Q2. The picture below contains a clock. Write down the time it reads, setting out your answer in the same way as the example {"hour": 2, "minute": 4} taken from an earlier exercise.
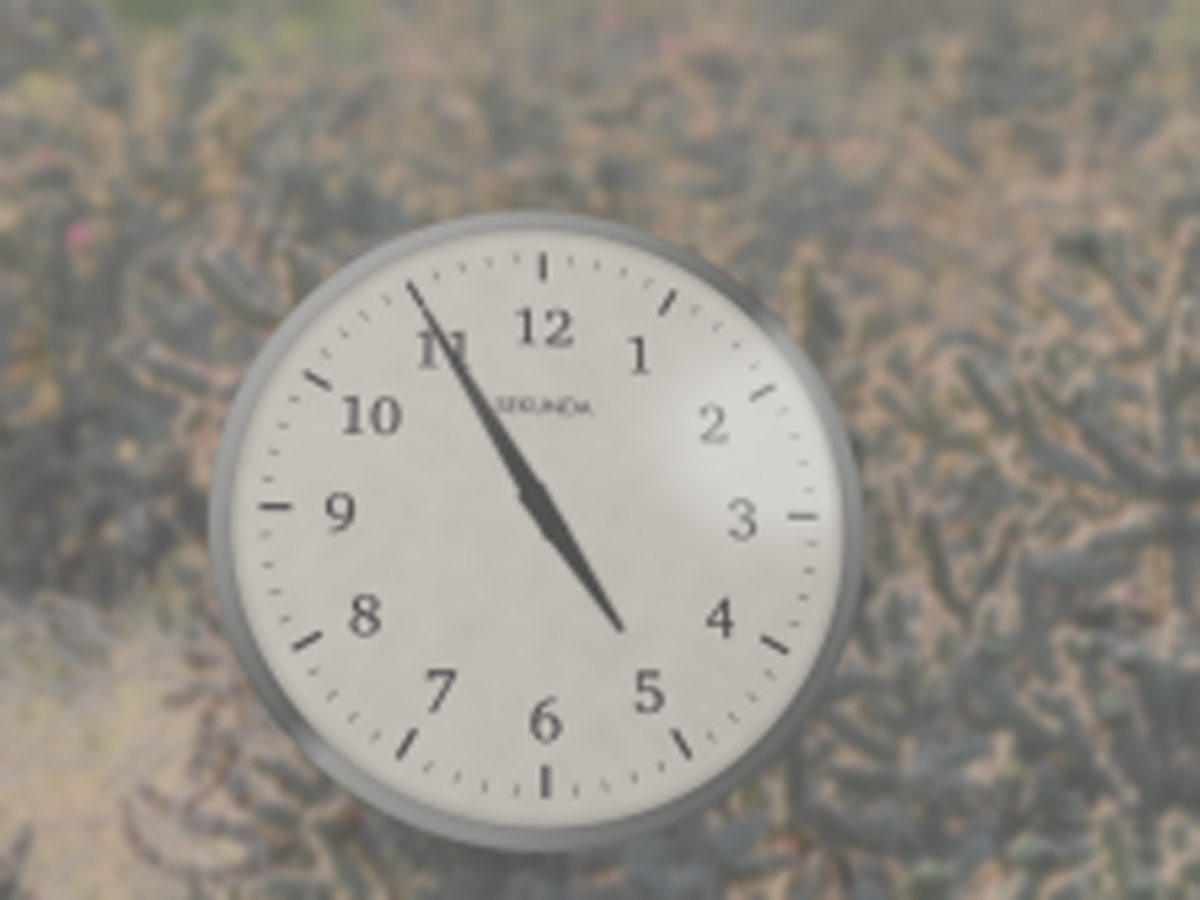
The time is {"hour": 4, "minute": 55}
